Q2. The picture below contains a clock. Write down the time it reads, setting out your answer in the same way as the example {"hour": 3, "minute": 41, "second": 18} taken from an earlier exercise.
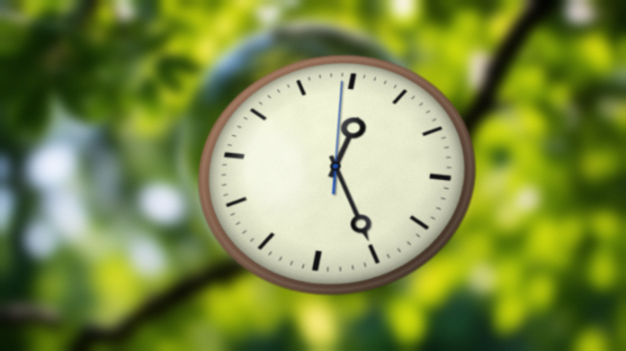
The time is {"hour": 12, "minute": 24, "second": 59}
